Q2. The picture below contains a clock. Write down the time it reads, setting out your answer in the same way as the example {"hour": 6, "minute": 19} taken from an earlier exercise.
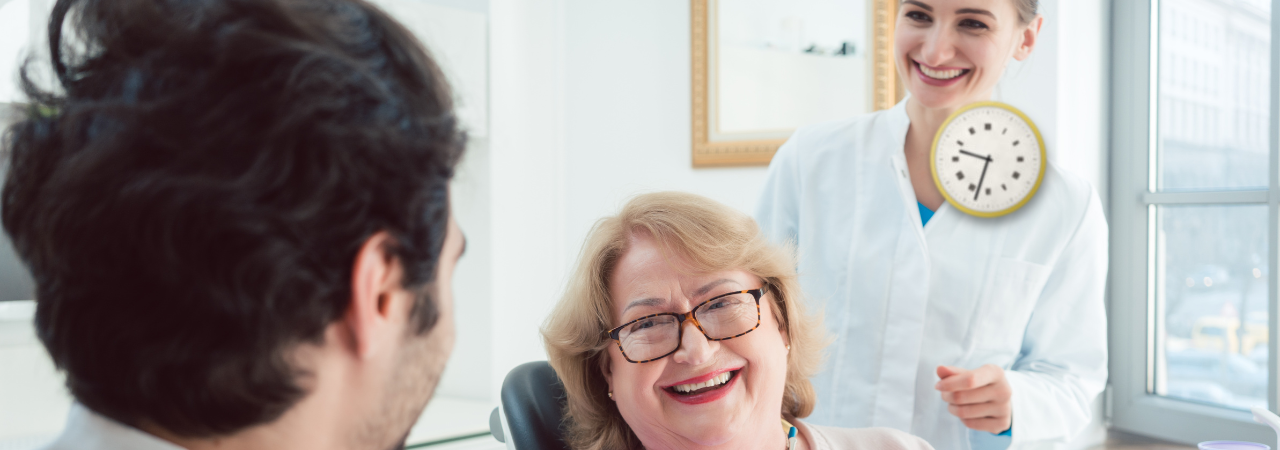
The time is {"hour": 9, "minute": 33}
